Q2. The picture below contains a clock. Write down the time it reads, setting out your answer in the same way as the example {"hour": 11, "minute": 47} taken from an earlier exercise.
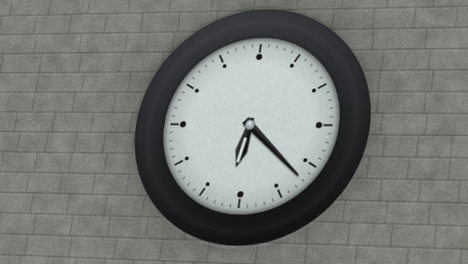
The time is {"hour": 6, "minute": 22}
